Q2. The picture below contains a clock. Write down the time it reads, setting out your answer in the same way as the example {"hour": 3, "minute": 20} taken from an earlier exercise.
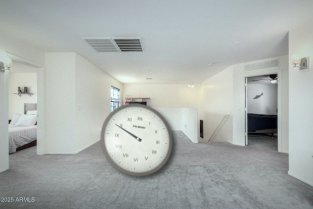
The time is {"hour": 9, "minute": 49}
